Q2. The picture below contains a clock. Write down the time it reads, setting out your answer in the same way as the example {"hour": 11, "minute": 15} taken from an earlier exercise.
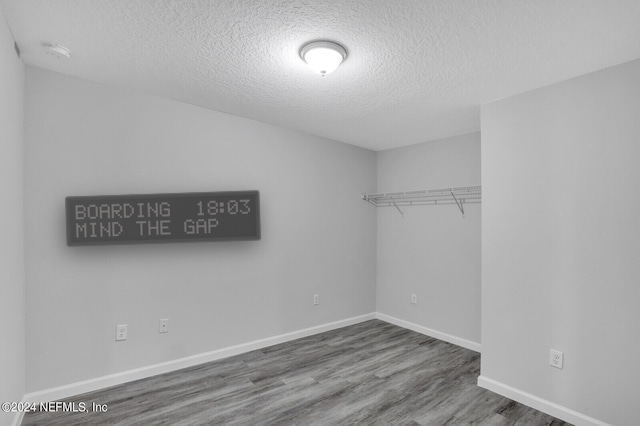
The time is {"hour": 18, "minute": 3}
